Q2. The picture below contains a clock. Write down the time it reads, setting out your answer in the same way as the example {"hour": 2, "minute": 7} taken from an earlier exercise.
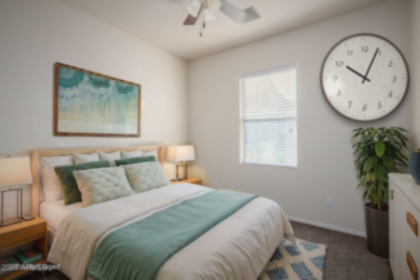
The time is {"hour": 10, "minute": 4}
